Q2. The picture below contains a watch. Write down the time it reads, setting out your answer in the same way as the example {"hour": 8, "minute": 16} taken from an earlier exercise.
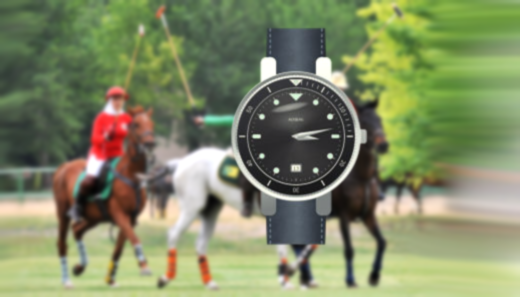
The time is {"hour": 3, "minute": 13}
